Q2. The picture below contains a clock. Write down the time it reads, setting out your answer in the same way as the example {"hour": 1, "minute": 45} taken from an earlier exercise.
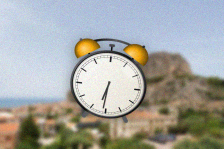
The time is {"hour": 6, "minute": 31}
